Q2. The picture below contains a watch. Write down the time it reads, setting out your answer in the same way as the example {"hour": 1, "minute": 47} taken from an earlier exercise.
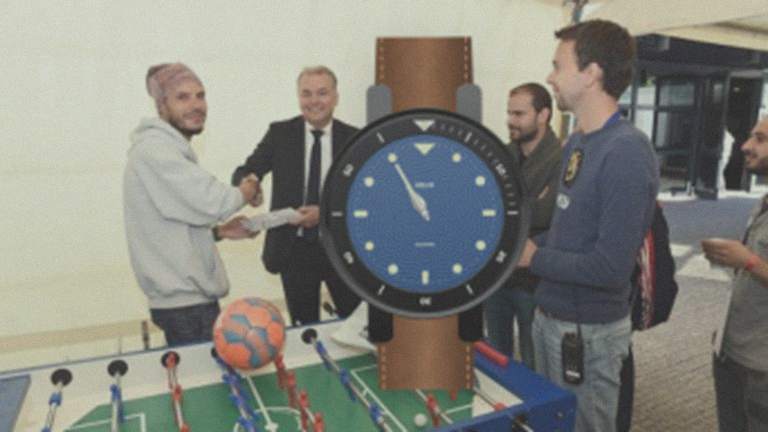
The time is {"hour": 10, "minute": 55}
